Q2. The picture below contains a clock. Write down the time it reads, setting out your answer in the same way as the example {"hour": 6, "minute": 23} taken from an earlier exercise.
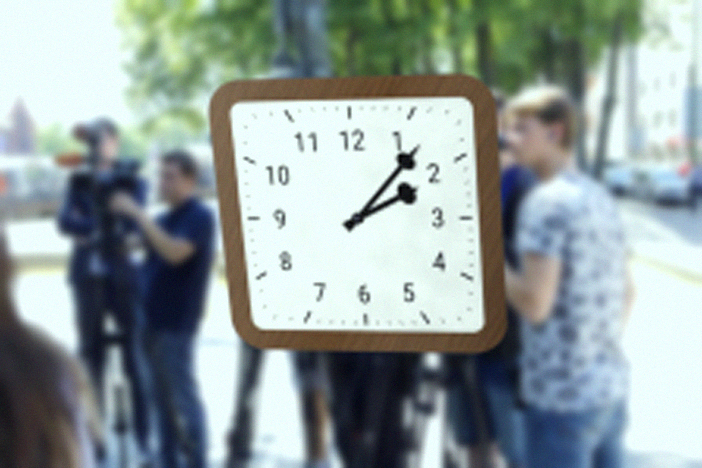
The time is {"hour": 2, "minute": 7}
